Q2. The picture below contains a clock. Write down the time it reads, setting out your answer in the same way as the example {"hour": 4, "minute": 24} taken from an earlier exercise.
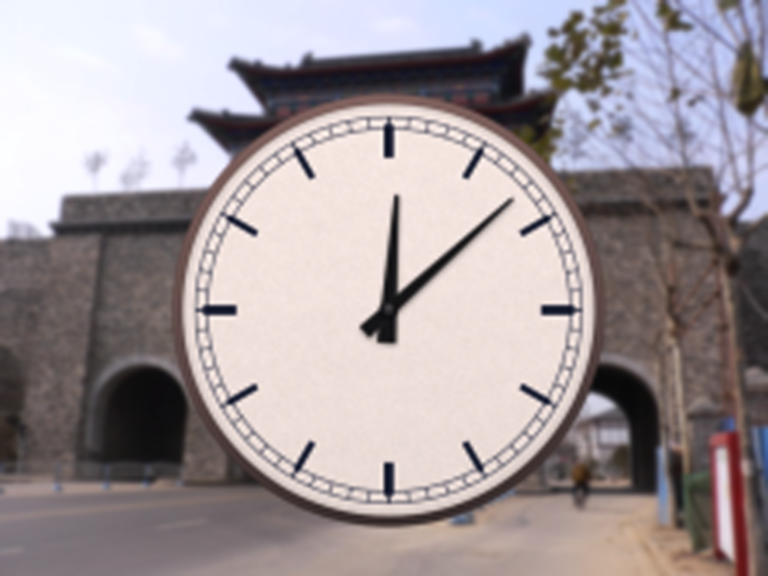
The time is {"hour": 12, "minute": 8}
